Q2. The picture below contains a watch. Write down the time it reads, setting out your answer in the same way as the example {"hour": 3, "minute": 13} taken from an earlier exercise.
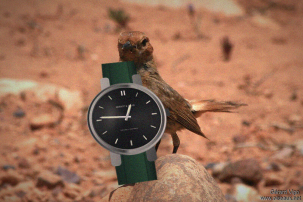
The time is {"hour": 12, "minute": 46}
